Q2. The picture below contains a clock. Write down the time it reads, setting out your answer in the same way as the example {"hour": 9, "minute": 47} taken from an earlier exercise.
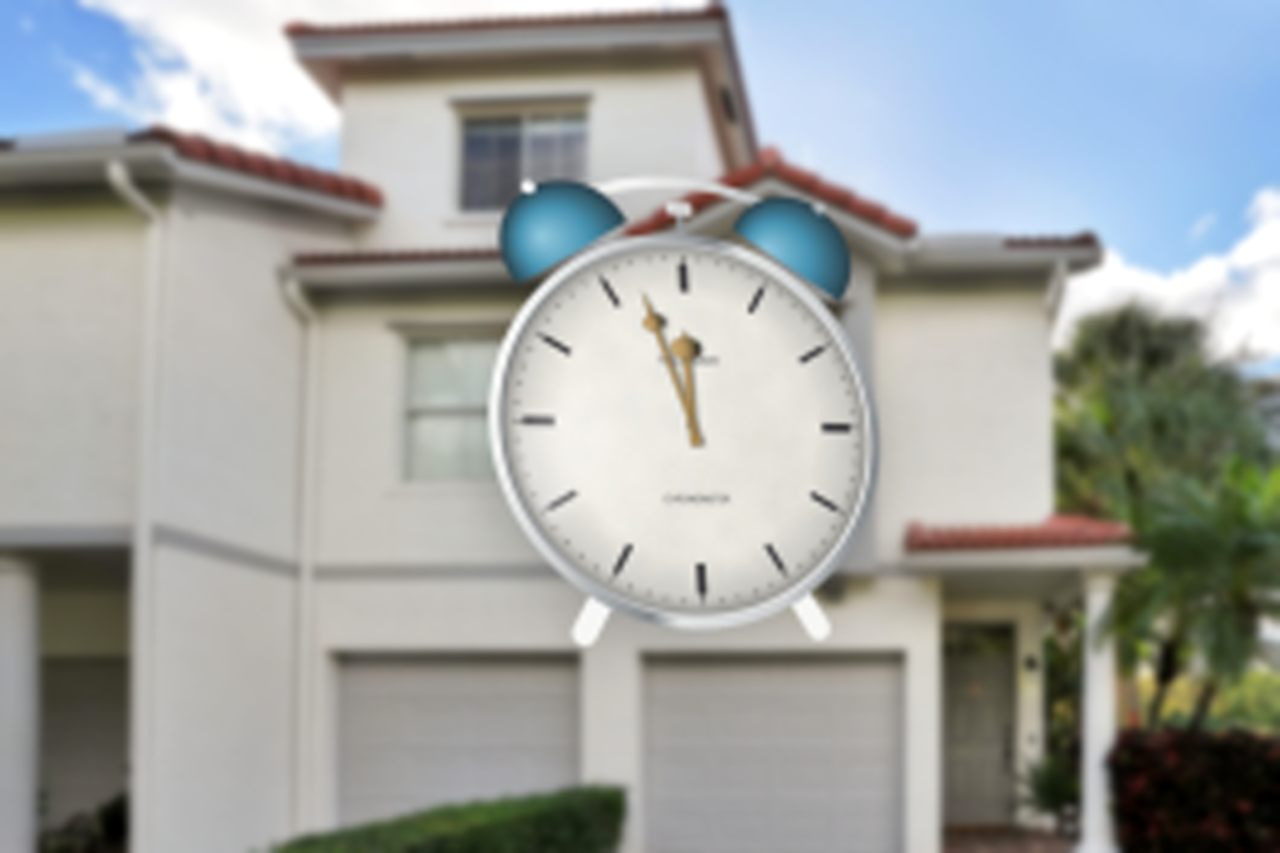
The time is {"hour": 11, "minute": 57}
